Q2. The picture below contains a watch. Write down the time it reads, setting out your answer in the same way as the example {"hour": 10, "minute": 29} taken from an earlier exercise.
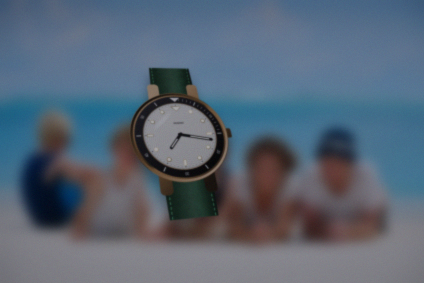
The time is {"hour": 7, "minute": 17}
